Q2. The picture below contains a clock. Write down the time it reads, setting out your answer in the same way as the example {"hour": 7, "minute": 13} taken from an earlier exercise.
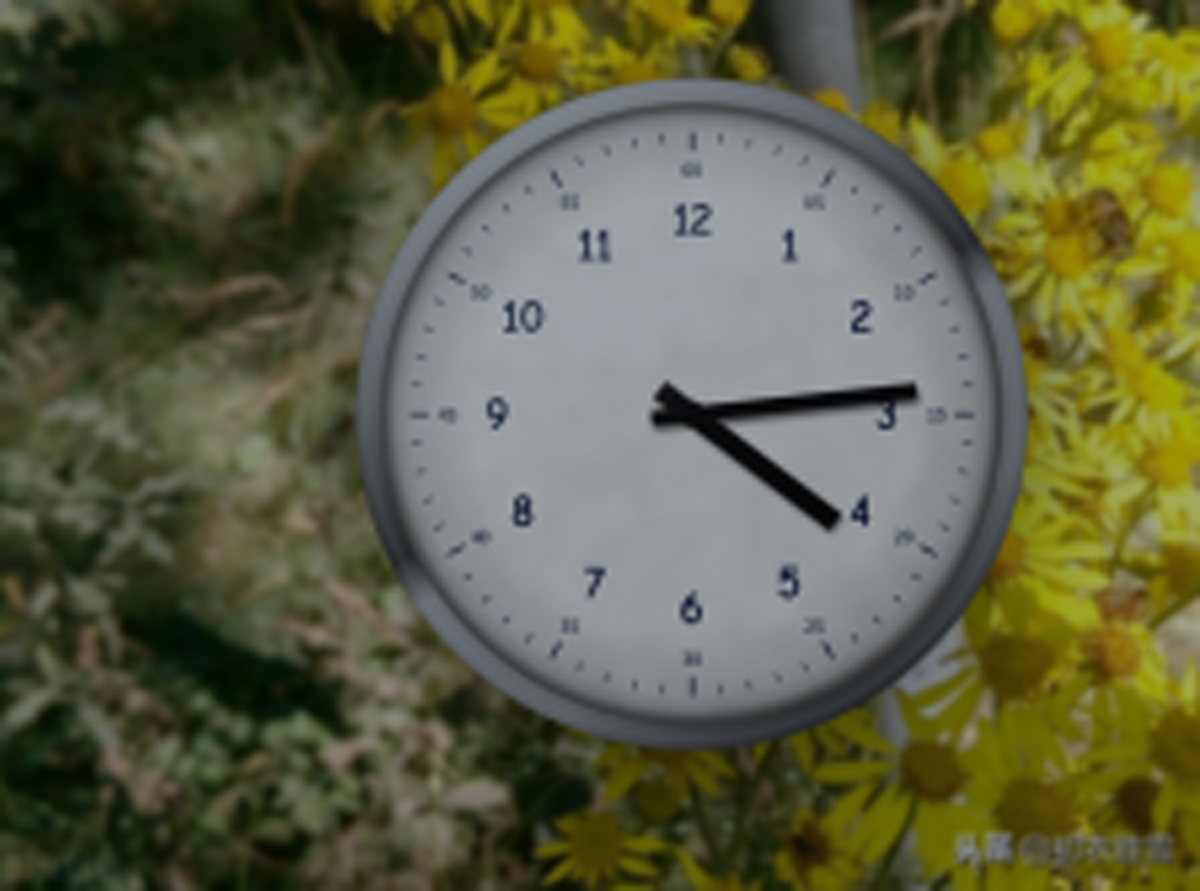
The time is {"hour": 4, "minute": 14}
